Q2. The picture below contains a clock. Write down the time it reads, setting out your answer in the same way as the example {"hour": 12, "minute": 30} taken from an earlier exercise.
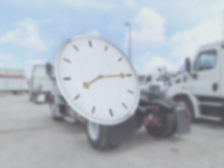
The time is {"hour": 8, "minute": 15}
